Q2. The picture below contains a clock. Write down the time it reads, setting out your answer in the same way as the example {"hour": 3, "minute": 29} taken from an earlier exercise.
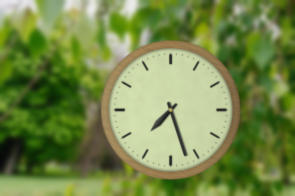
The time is {"hour": 7, "minute": 27}
